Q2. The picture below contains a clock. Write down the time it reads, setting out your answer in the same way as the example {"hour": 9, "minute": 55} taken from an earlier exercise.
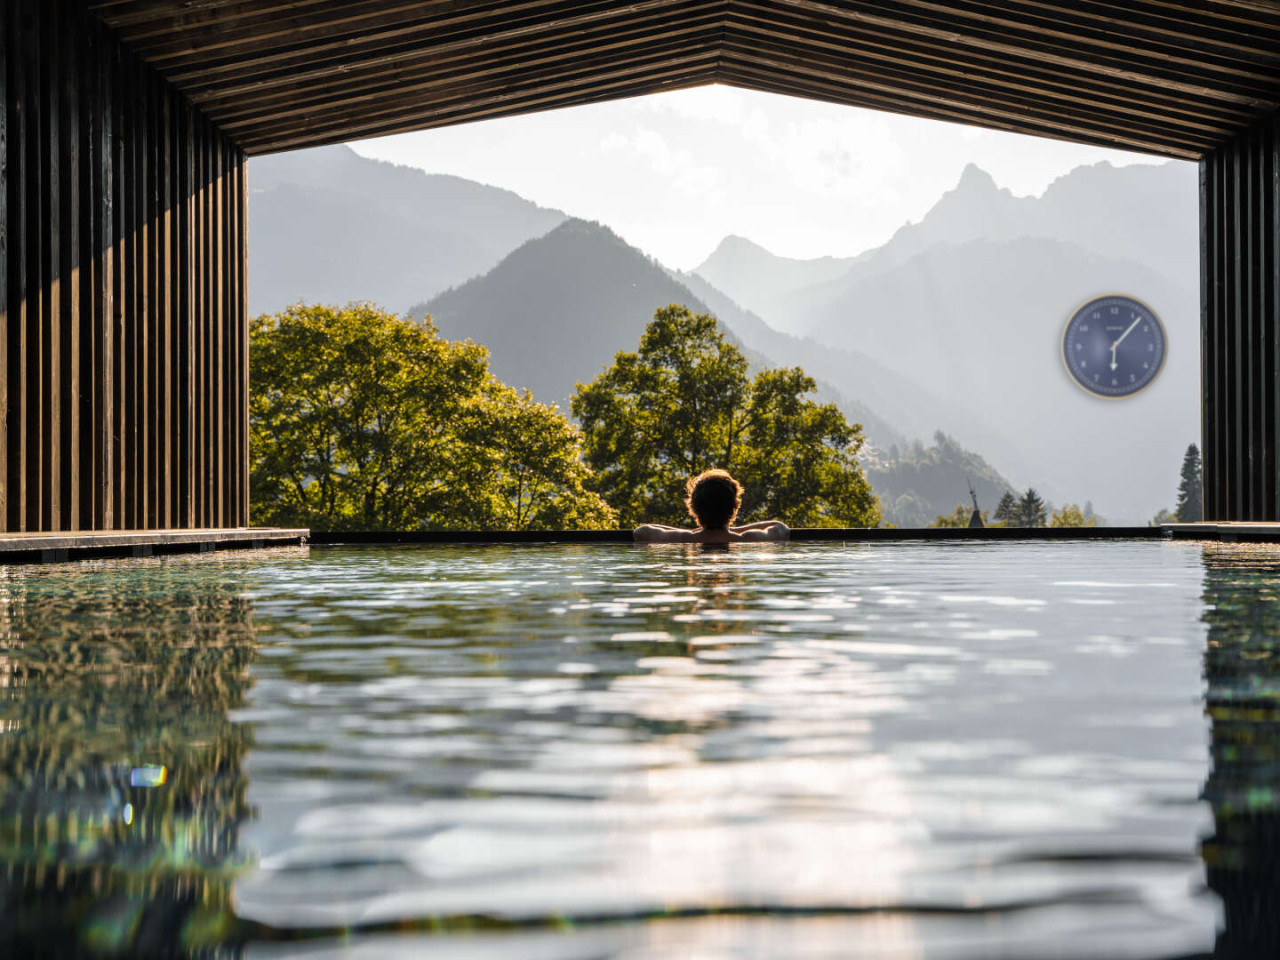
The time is {"hour": 6, "minute": 7}
